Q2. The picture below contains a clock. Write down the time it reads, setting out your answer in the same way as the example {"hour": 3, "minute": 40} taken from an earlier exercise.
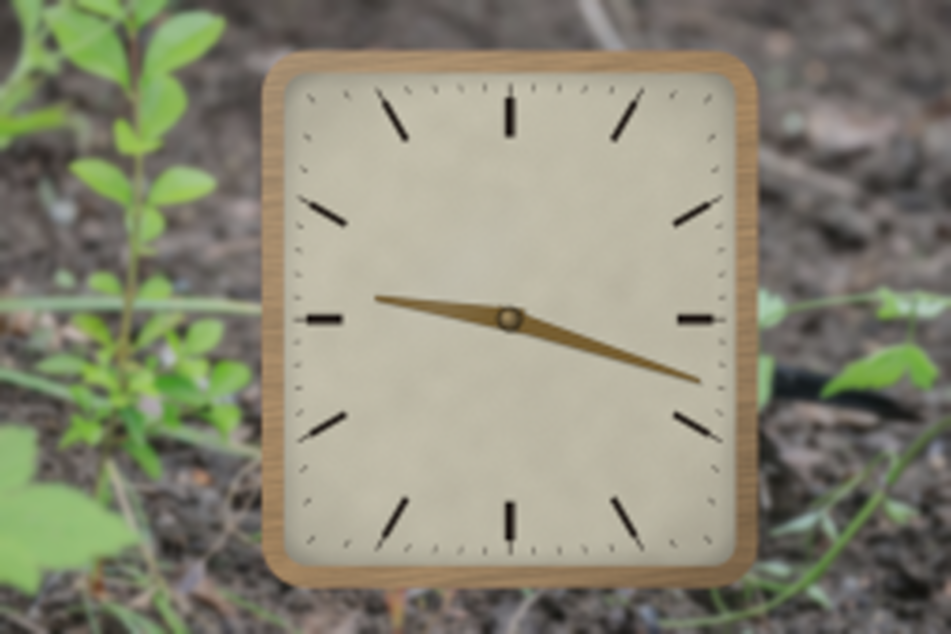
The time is {"hour": 9, "minute": 18}
